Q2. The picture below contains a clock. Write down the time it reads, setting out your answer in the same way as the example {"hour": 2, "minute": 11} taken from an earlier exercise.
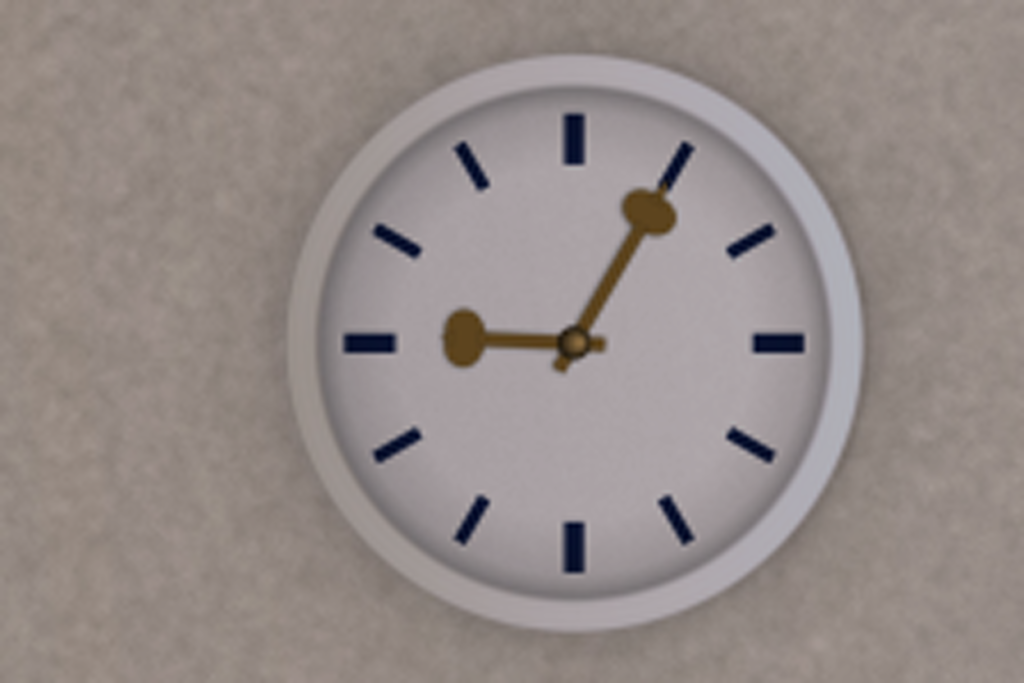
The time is {"hour": 9, "minute": 5}
